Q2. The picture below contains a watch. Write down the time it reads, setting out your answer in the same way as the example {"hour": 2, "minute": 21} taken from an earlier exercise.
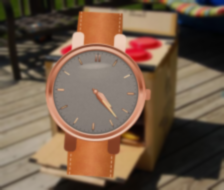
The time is {"hour": 4, "minute": 23}
